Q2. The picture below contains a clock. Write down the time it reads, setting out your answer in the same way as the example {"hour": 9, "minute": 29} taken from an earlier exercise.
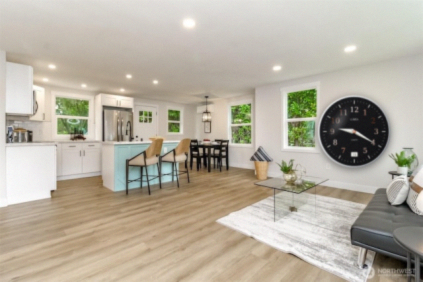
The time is {"hour": 9, "minute": 20}
